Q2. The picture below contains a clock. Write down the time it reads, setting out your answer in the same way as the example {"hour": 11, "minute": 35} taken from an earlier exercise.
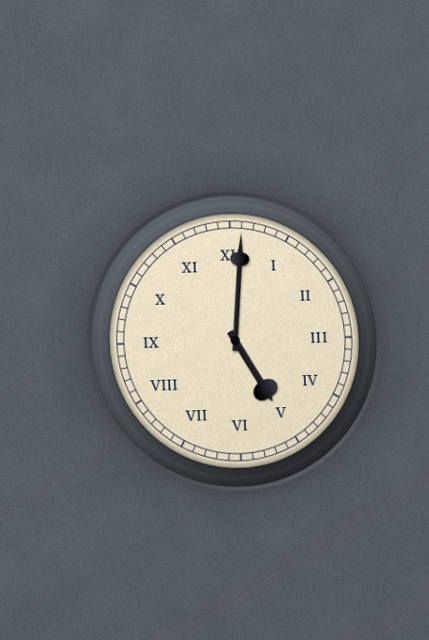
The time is {"hour": 5, "minute": 1}
